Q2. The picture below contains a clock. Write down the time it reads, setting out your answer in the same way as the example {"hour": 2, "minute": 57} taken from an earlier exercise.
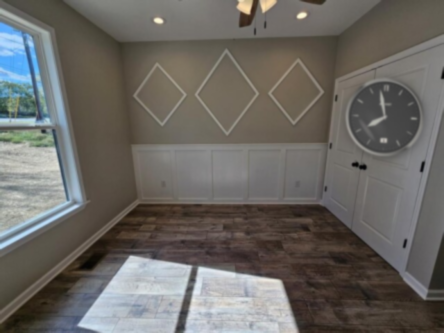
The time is {"hour": 7, "minute": 58}
